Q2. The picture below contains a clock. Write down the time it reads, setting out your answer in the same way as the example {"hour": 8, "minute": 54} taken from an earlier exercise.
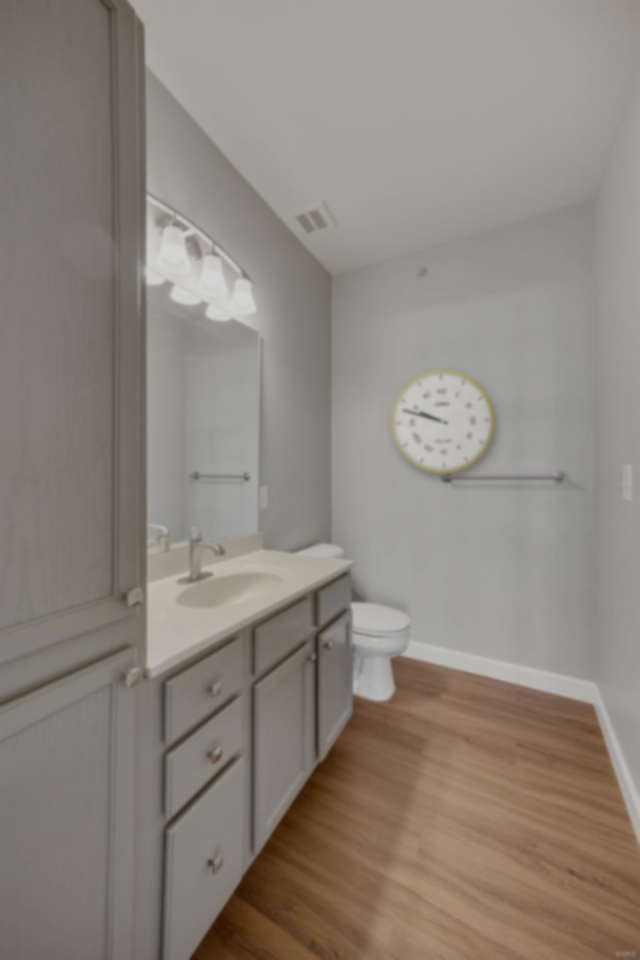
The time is {"hour": 9, "minute": 48}
